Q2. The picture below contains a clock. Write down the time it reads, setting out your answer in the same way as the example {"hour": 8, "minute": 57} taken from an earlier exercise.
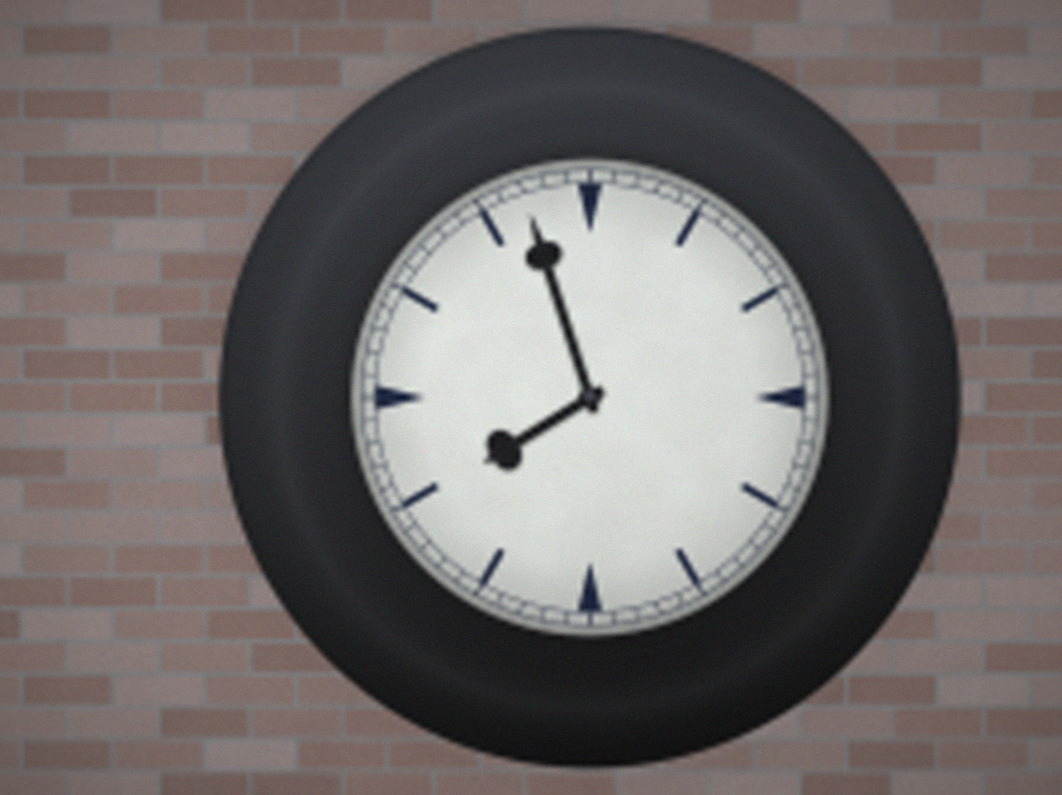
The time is {"hour": 7, "minute": 57}
